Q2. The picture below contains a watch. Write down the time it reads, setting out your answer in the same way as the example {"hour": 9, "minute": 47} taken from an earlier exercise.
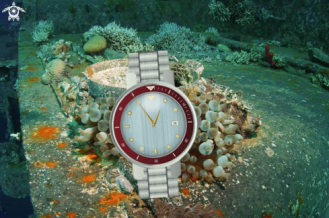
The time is {"hour": 12, "minute": 55}
